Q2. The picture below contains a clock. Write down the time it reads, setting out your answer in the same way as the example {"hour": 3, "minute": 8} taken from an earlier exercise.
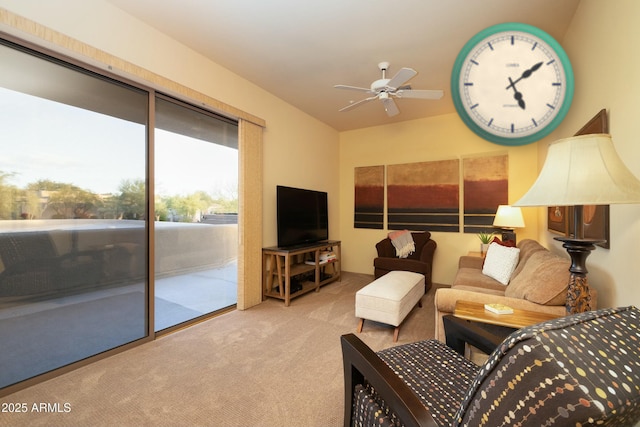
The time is {"hour": 5, "minute": 9}
